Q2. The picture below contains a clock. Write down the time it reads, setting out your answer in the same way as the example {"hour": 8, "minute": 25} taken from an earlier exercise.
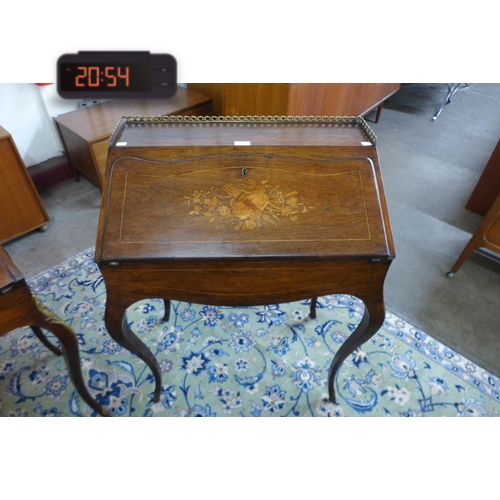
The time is {"hour": 20, "minute": 54}
